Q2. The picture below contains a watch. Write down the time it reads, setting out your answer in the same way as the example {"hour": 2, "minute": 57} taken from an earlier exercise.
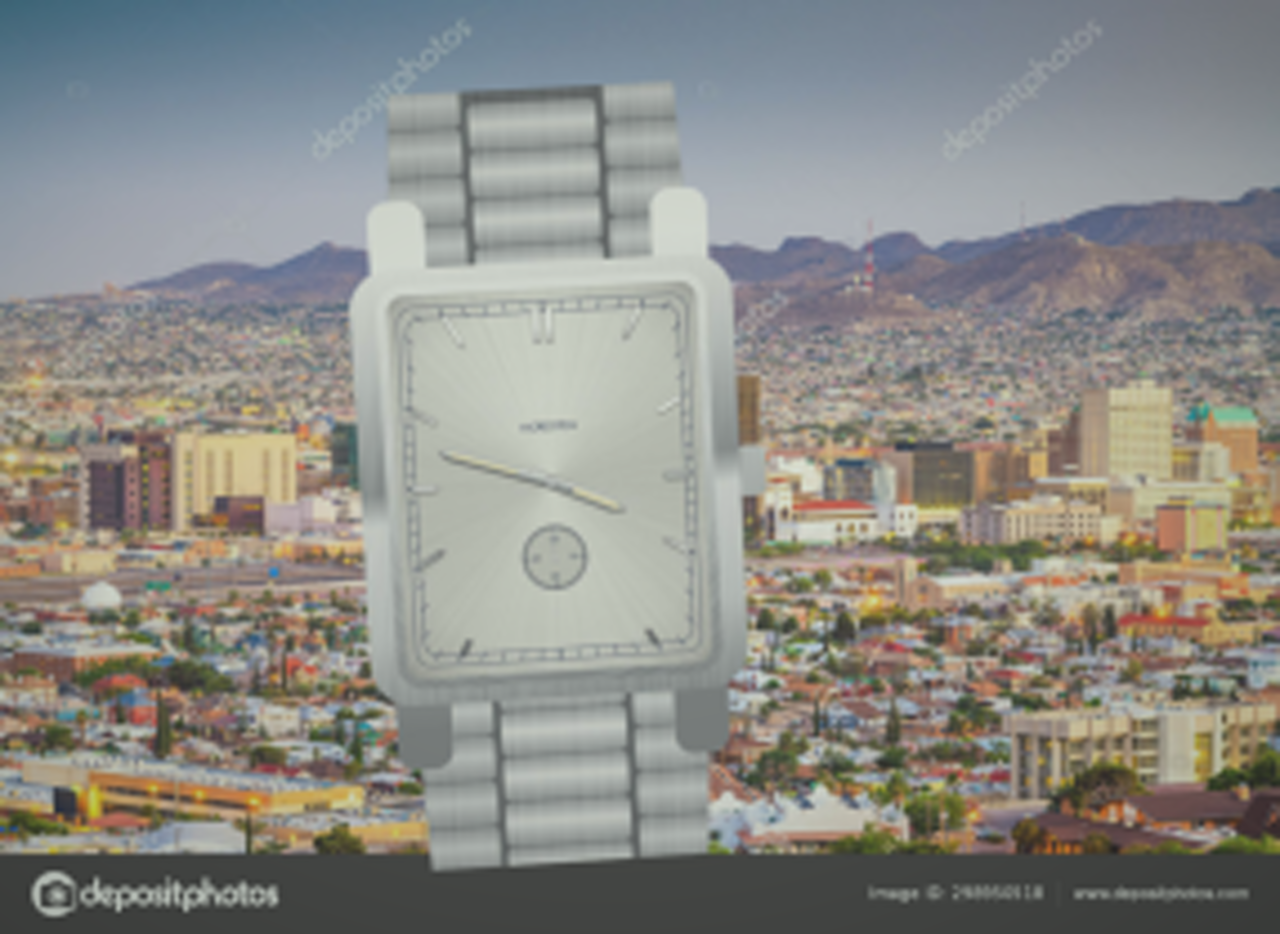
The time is {"hour": 3, "minute": 48}
